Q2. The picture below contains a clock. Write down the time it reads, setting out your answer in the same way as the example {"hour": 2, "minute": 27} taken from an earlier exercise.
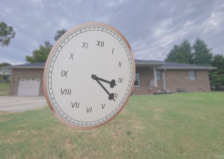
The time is {"hour": 3, "minute": 21}
